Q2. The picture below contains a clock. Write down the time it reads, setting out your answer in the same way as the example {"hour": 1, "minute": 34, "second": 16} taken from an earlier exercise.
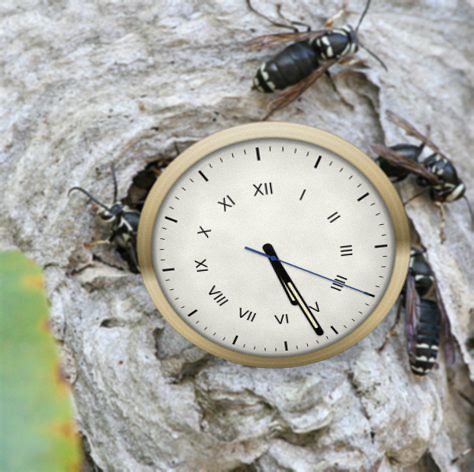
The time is {"hour": 5, "minute": 26, "second": 20}
